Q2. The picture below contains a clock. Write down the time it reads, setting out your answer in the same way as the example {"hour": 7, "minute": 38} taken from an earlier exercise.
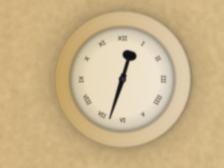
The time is {"hour": 12, "minute": 33}
